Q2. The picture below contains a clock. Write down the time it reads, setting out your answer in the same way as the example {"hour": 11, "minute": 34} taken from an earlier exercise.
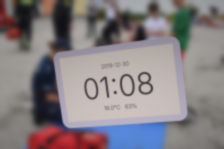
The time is {"hour": 1, "minute": 8}
